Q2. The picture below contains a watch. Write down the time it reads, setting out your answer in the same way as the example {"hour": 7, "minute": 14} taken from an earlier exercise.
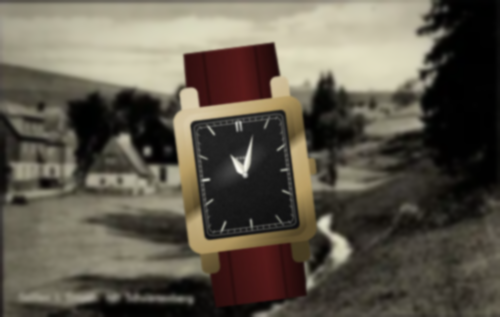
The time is {"hour": 11, "minute": 3}
